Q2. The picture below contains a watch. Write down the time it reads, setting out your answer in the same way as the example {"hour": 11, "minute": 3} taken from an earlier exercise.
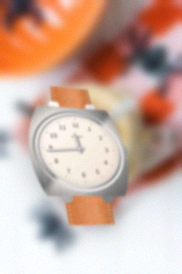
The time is {"hour": 11, "minute": 44}
